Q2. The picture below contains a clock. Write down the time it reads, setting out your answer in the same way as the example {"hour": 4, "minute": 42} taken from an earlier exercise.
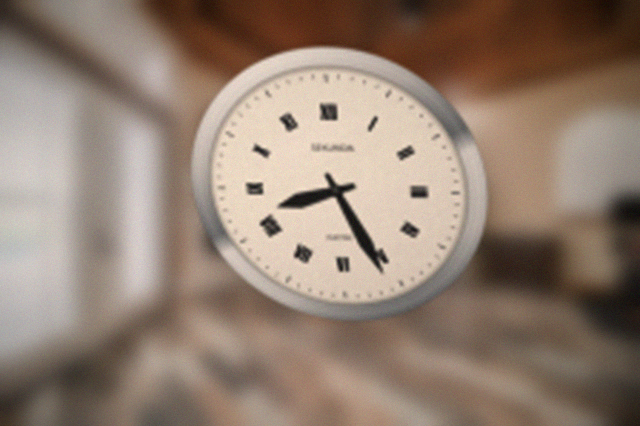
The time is {"hour": 8, "minute": 26}
